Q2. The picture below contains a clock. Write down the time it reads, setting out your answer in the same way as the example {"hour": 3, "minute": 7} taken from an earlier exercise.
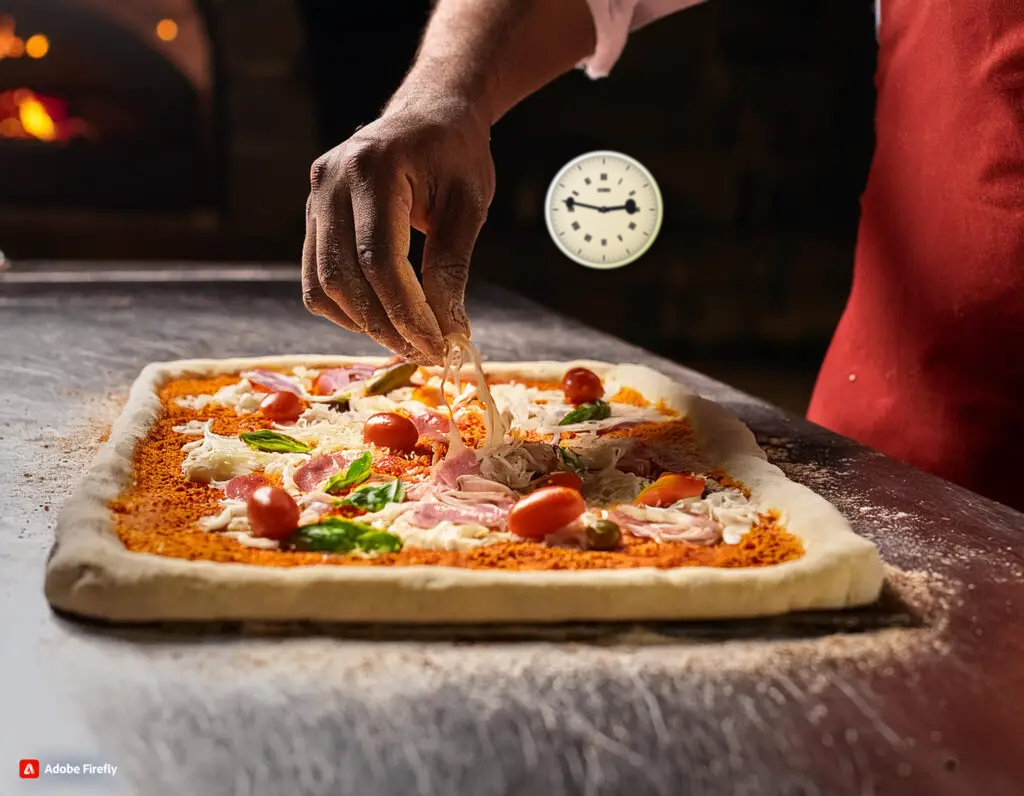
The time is {"hour": 2, "minute": 47}
